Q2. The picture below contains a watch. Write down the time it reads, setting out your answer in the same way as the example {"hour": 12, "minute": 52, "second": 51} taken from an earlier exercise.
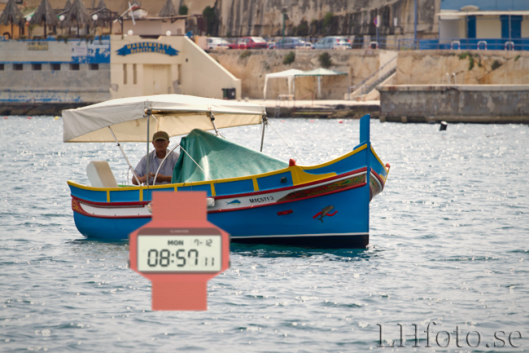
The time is {"hour": 8, "minute": 57, "second": 11}
